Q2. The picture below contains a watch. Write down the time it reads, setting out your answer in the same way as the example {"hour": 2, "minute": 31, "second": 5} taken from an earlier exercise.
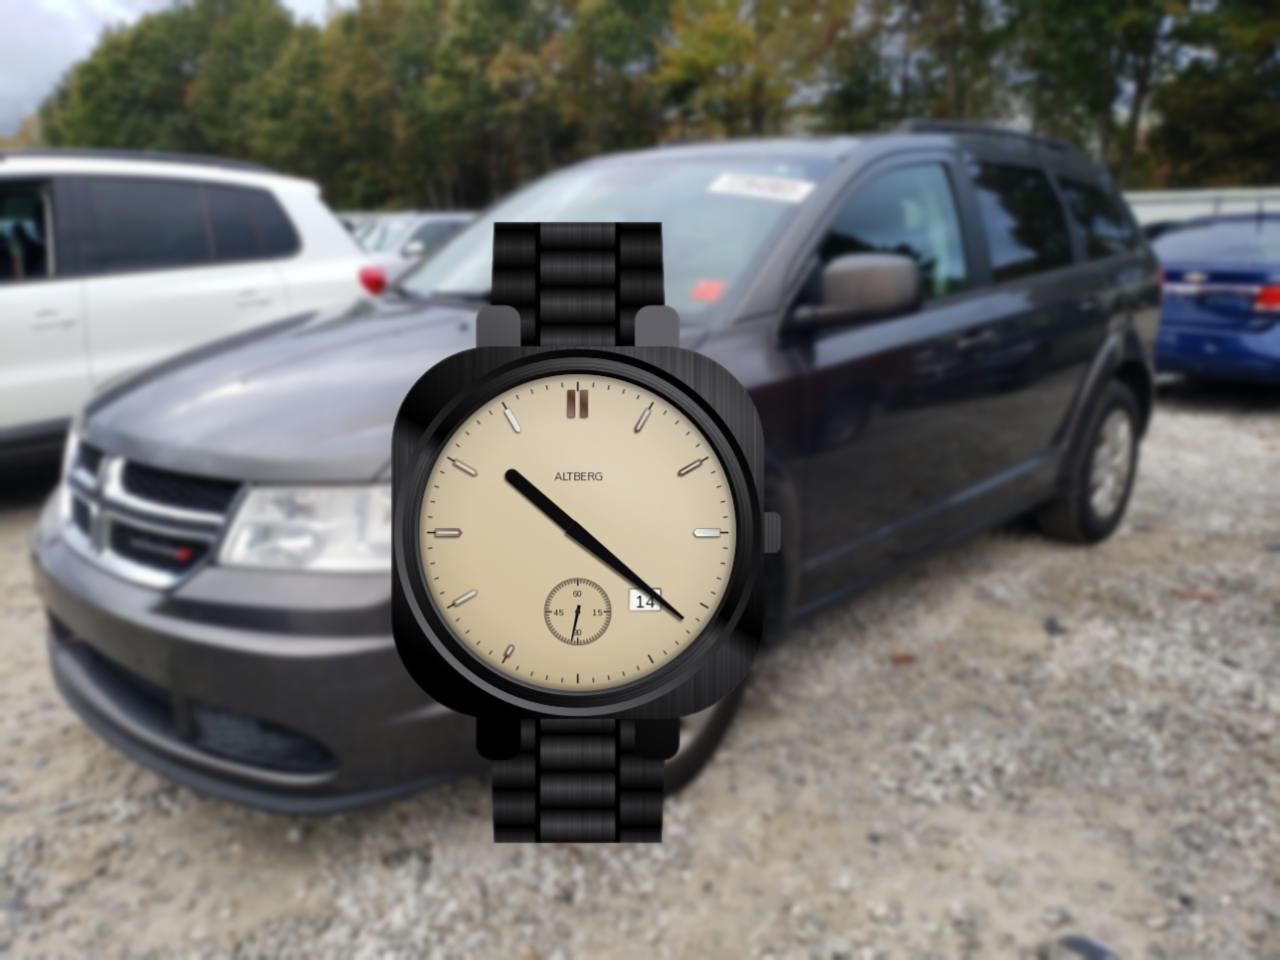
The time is {"hour": 10, "minute": 21, "second": 32}
